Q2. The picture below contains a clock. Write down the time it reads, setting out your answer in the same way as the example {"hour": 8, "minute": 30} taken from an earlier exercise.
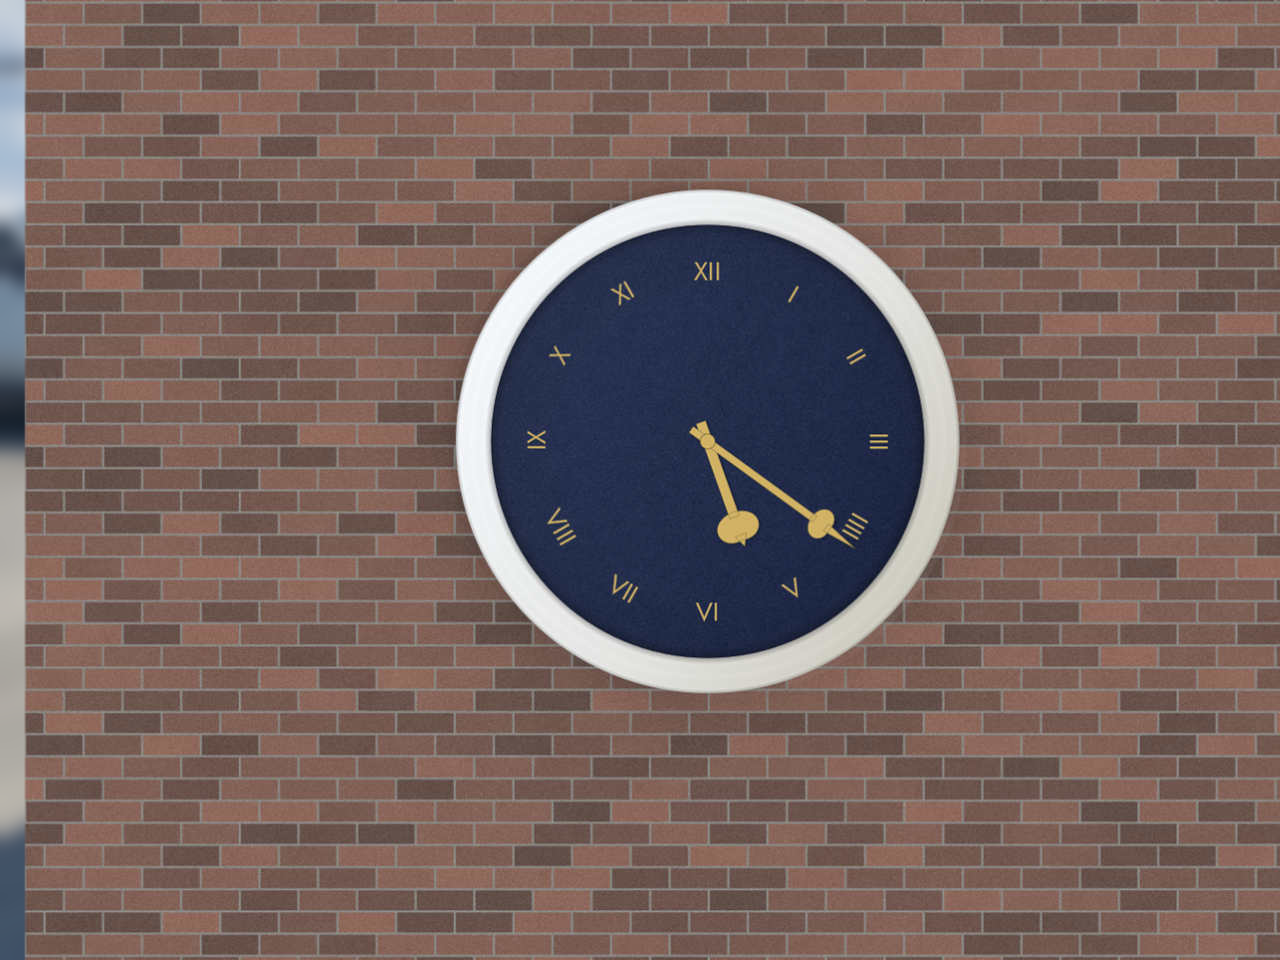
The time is {"hour": 5, "minute": 21}
